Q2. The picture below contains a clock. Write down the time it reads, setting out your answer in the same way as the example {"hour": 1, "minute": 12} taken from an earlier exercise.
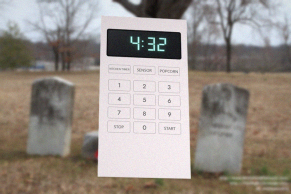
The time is {"hour": 4, "minute": 32}
